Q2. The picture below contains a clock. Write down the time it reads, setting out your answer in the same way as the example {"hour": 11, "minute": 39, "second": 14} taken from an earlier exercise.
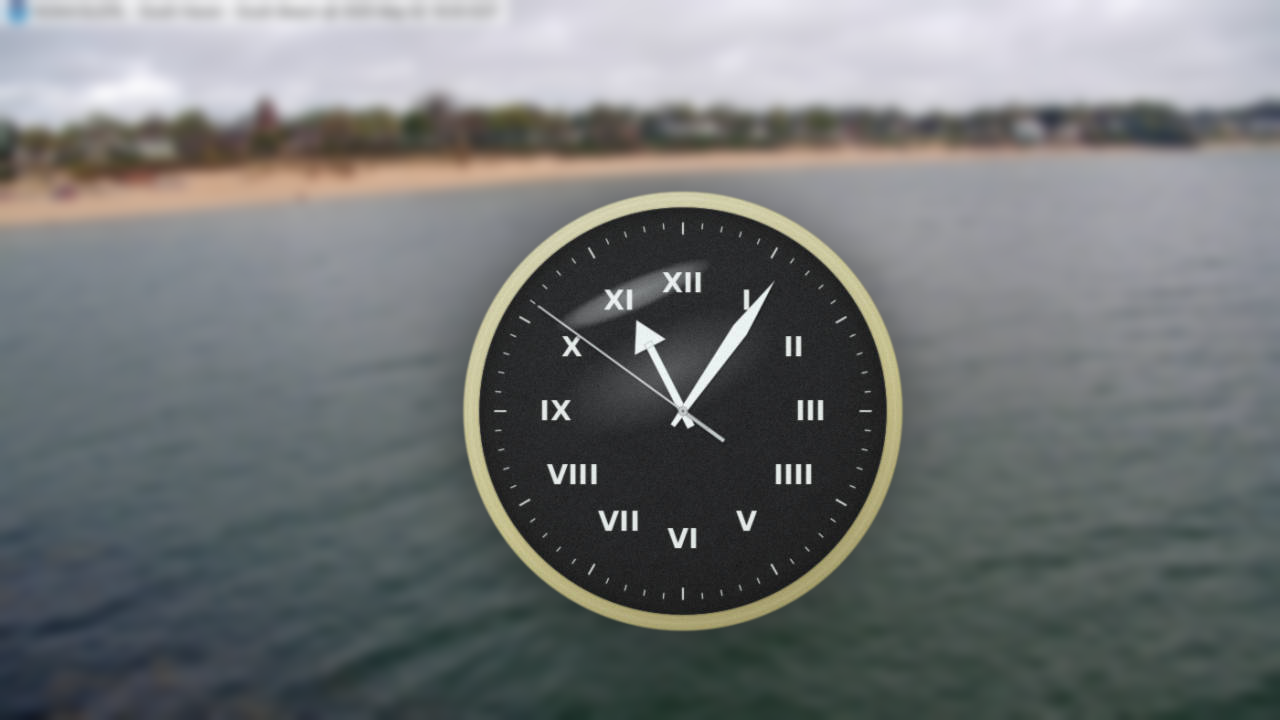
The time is {"hour": 11, "minute": 5, "second": 51}
